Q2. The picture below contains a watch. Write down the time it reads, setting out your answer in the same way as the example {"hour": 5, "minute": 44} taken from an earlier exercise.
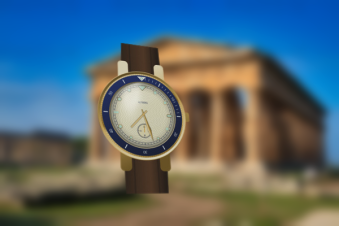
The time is {"hour": 7, "minute": 27}
